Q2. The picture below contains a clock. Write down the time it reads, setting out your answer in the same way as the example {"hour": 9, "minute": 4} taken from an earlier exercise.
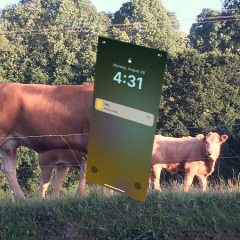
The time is {"hour": 4, "minute": 31}
